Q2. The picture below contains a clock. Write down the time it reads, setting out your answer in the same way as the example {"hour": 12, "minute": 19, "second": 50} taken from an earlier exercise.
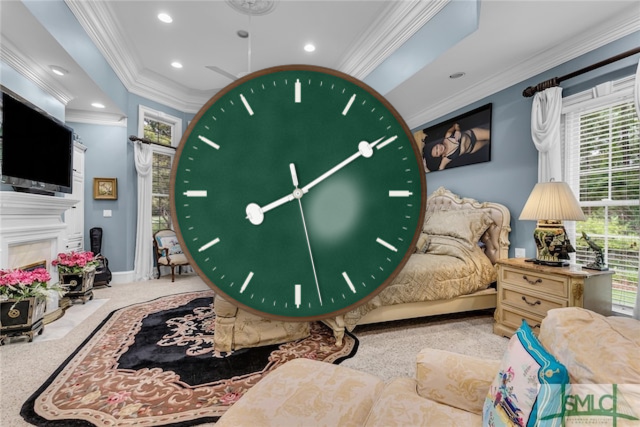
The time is {"hour": 8, "minute": 9, "second": 28}
